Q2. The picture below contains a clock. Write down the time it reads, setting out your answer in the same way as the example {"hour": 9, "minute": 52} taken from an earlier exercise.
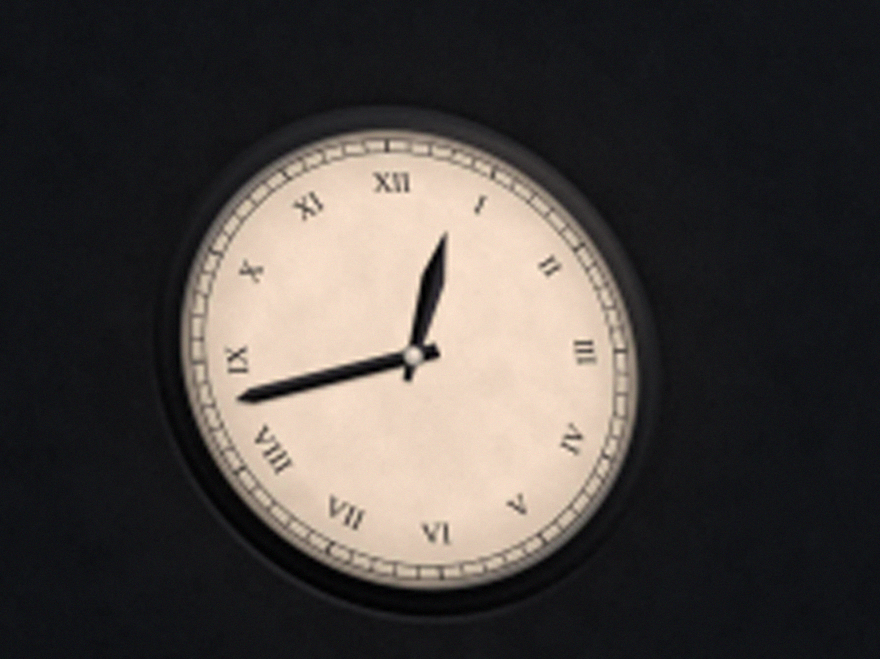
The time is {"hour": 12, "minute": 43}
